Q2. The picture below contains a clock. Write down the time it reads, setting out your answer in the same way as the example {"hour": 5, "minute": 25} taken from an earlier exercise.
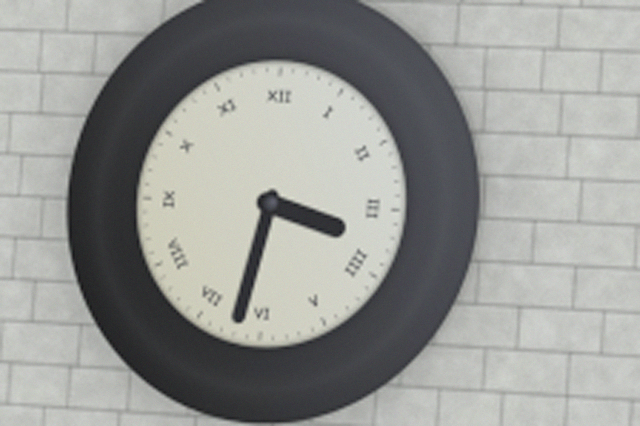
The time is {"hour": 3, "minute": 32}
